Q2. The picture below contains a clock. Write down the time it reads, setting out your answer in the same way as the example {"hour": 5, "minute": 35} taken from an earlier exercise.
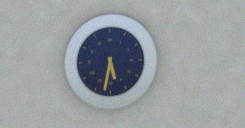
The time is {"hour": 5, "minute": 32}
